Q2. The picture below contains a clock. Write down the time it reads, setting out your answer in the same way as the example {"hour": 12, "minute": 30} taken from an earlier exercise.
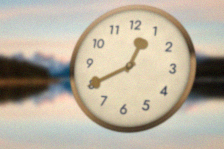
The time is {"hour": 12, "minute": 40}
